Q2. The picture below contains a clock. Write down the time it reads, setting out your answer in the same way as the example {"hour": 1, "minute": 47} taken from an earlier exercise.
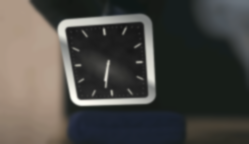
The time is {"hour": 6, "minute": 32}
